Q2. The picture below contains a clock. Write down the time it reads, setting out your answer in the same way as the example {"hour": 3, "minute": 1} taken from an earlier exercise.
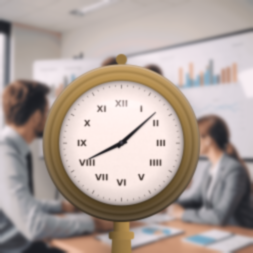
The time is {"hour": 8, "minute": 8}
